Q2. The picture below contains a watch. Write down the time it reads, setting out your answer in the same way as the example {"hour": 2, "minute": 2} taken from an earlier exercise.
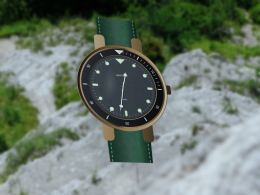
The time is {"hour": 12, "minute": 32}
